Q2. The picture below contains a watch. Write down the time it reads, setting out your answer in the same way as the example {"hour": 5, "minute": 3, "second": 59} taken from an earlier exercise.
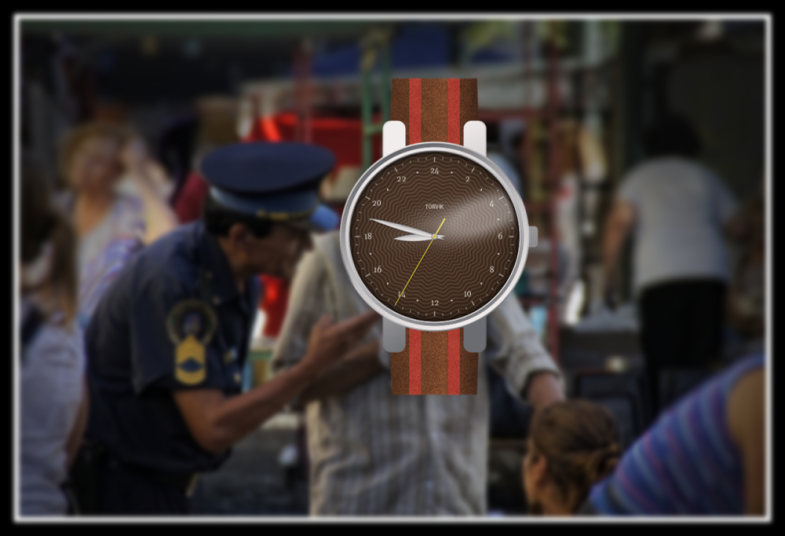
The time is {"hour": 17, "minute": 47, "second": 35}
